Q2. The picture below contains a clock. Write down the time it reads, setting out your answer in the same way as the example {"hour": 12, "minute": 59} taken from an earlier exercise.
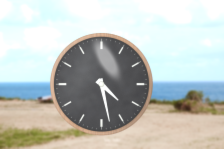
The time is {"hour": 4, "minute": 28}
